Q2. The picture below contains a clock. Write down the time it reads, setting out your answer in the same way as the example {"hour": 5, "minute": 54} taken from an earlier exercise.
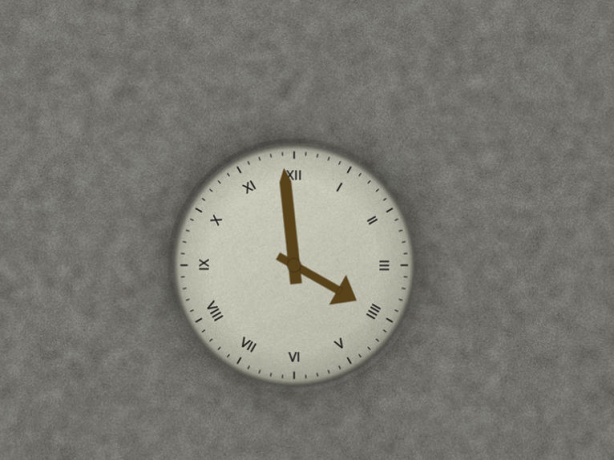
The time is {"hour": 3, "minute": 59}
